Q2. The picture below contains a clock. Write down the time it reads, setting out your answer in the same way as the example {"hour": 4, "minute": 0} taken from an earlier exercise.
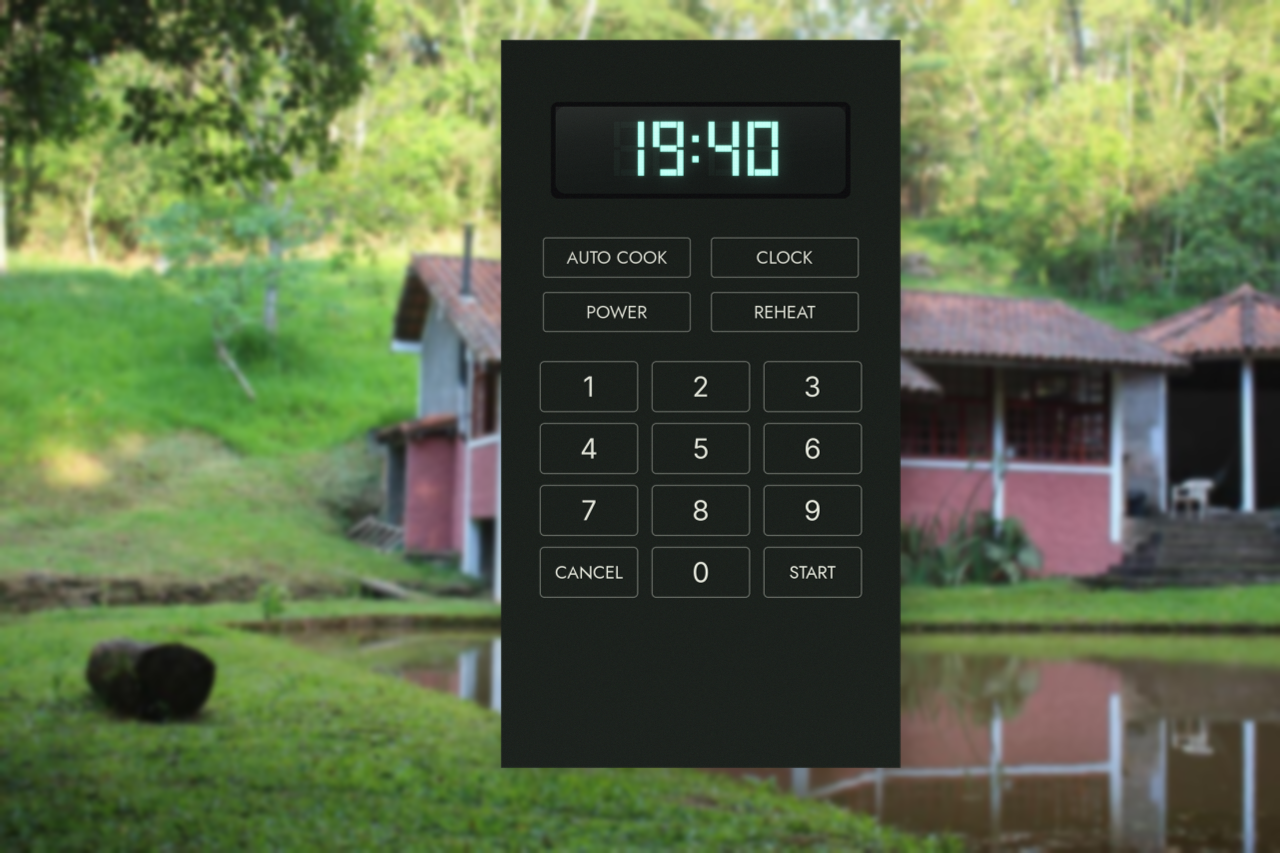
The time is {"hour": 19, "minute": 40}
